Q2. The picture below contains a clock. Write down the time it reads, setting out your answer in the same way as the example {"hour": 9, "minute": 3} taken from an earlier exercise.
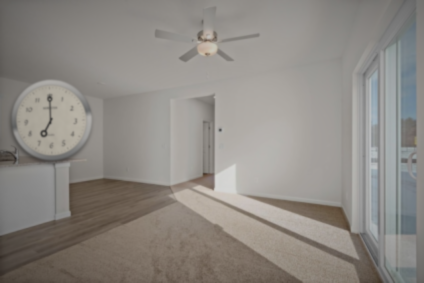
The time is {"hour": 7, "minute": 0}
